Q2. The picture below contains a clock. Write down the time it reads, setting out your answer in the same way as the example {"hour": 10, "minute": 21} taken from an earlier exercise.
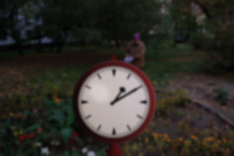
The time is {"hour": 1, "minute": 10}
